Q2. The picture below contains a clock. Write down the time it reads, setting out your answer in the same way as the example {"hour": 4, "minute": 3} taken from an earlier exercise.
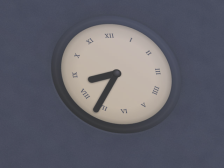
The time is {"hour": 8, "minute": 36}
